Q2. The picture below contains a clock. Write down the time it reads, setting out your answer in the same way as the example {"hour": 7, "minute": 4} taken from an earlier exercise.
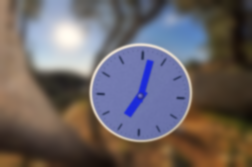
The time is {"hour": 7, "minute": 2}
